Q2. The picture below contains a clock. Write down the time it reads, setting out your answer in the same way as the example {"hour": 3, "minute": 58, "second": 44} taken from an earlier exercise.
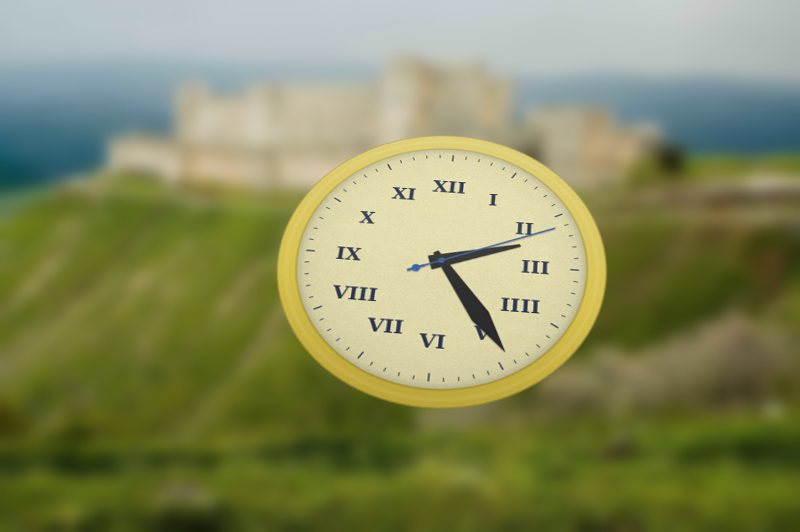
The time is {"hour": 2, "minute": 24, "second": 11}
